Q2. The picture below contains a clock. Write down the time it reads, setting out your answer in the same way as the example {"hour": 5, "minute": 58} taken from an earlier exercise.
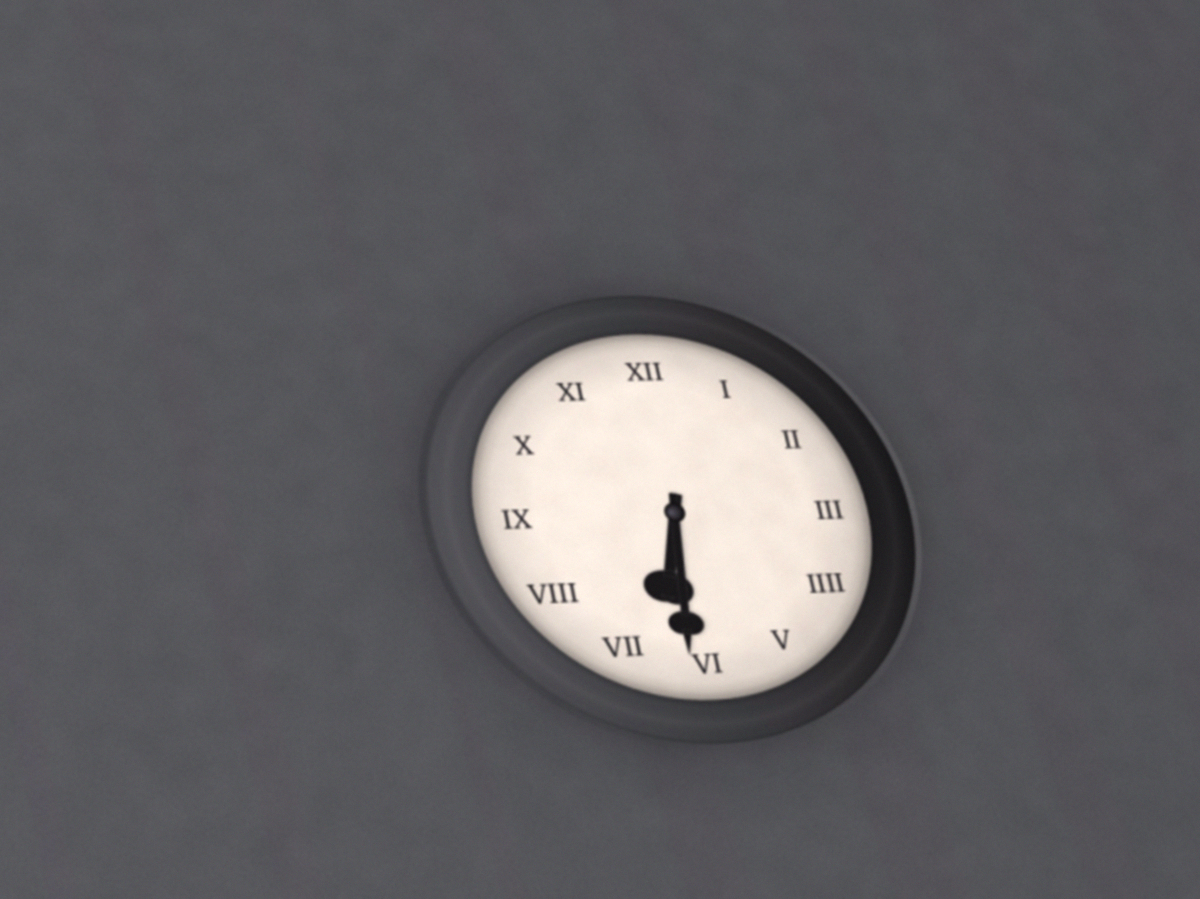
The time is {"hour": 6, "minute": 31}
